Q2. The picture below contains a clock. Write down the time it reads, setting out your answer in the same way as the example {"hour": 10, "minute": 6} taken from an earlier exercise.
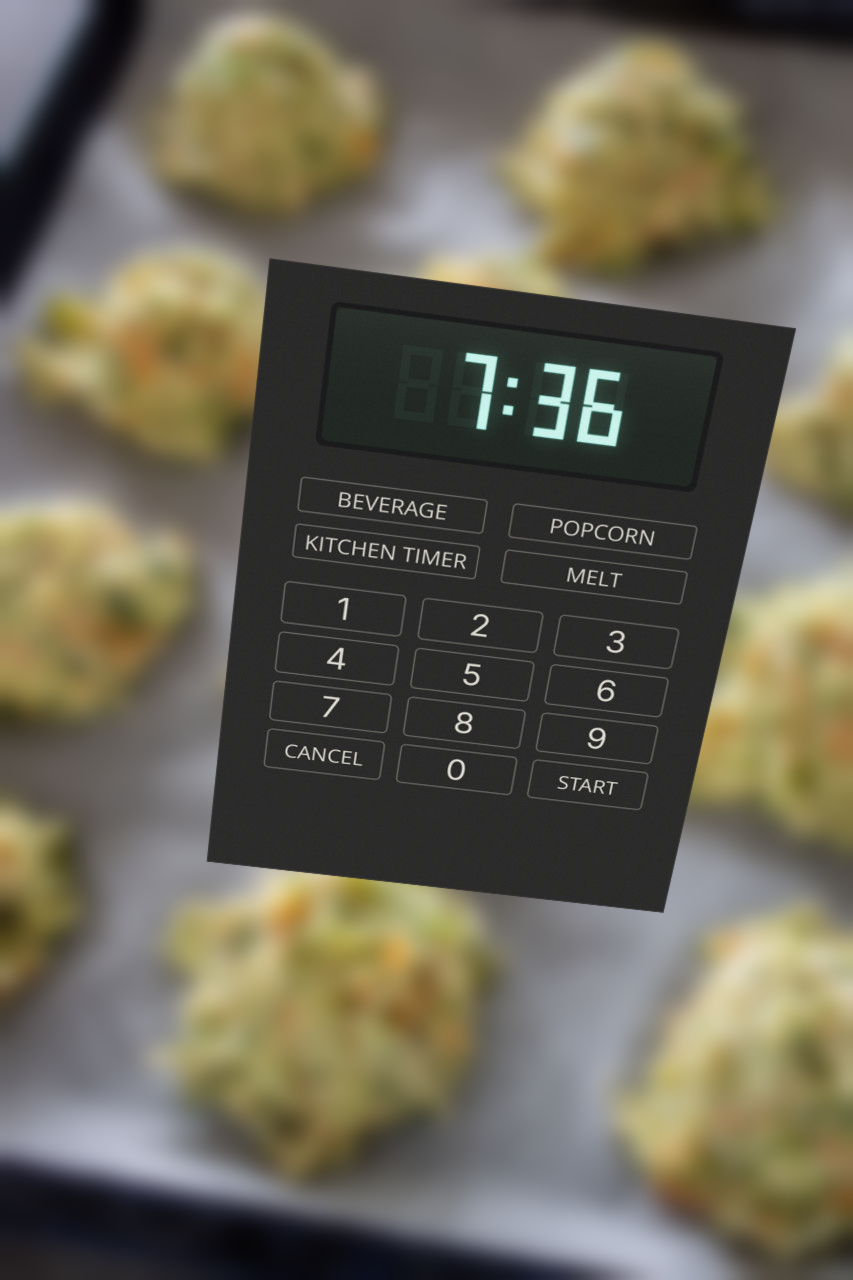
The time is {"hour": 7, "minute": 36}
